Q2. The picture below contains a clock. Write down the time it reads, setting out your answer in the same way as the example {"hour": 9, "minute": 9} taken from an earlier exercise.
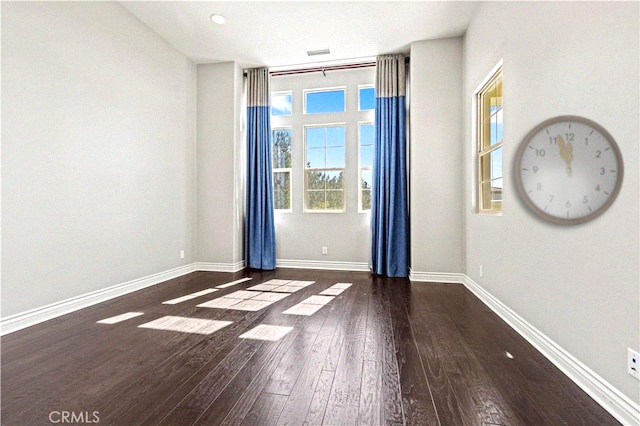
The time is {"hour": 11, "minute": 57}
